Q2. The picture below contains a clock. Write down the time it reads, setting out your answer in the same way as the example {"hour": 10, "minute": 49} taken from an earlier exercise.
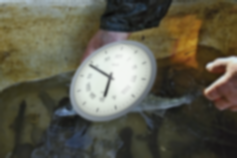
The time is {"hour": 5, "minute": 49}
